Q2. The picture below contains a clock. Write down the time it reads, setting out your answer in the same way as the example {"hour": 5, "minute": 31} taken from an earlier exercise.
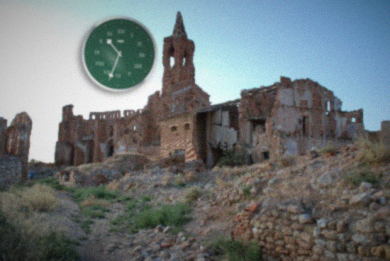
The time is {"hour": 10, "minute": 33}
